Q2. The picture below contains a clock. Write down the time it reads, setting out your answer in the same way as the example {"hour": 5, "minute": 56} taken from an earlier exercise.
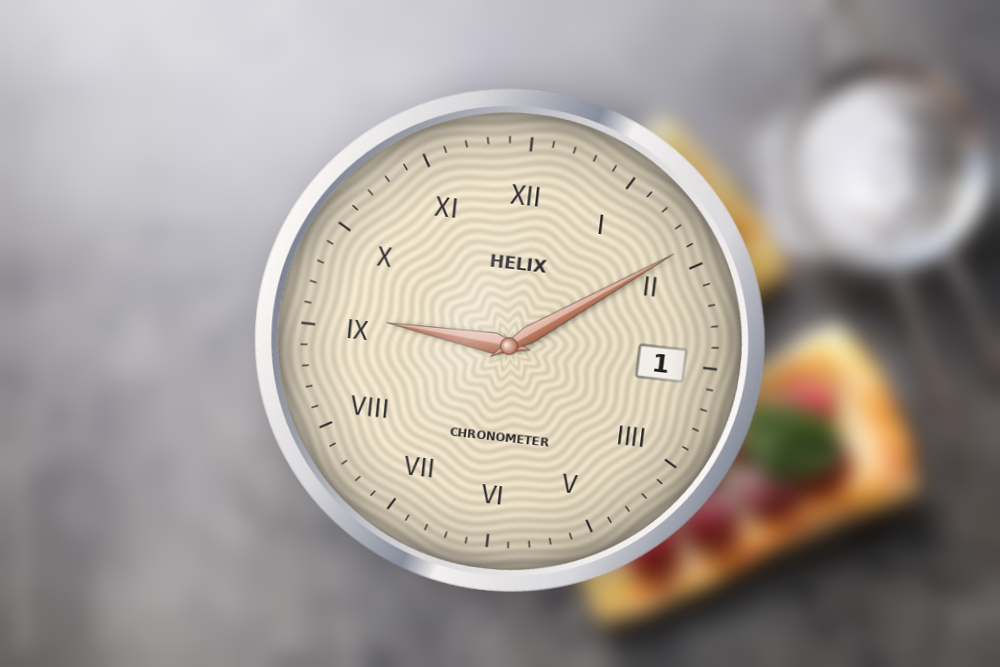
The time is {"hour": 9, "minute": 9}
